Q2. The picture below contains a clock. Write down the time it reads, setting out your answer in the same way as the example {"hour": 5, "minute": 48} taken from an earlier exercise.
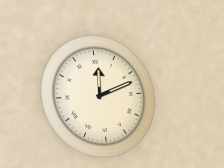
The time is {"hour": 12, "minute": 12}
